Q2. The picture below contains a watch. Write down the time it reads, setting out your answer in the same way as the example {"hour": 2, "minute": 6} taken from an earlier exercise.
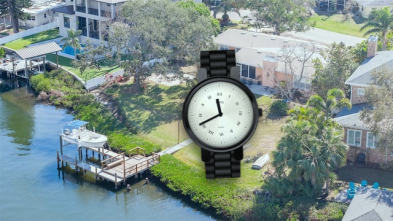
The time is {"hour": 11, "minute": 41}
